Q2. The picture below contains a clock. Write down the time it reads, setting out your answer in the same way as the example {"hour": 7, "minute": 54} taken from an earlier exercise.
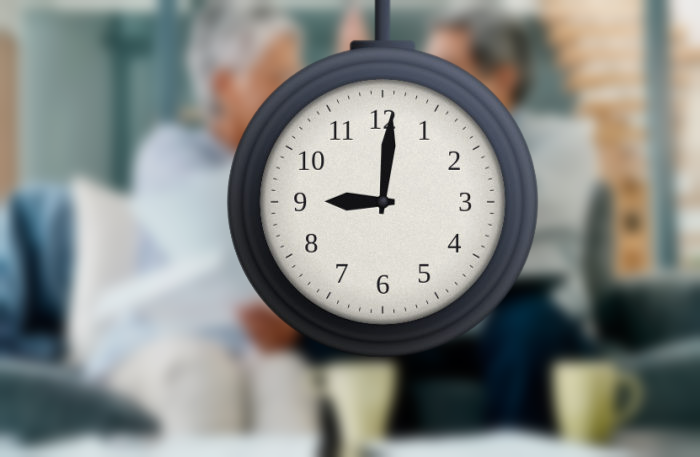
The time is {"hour": 9, "minute": 1}
